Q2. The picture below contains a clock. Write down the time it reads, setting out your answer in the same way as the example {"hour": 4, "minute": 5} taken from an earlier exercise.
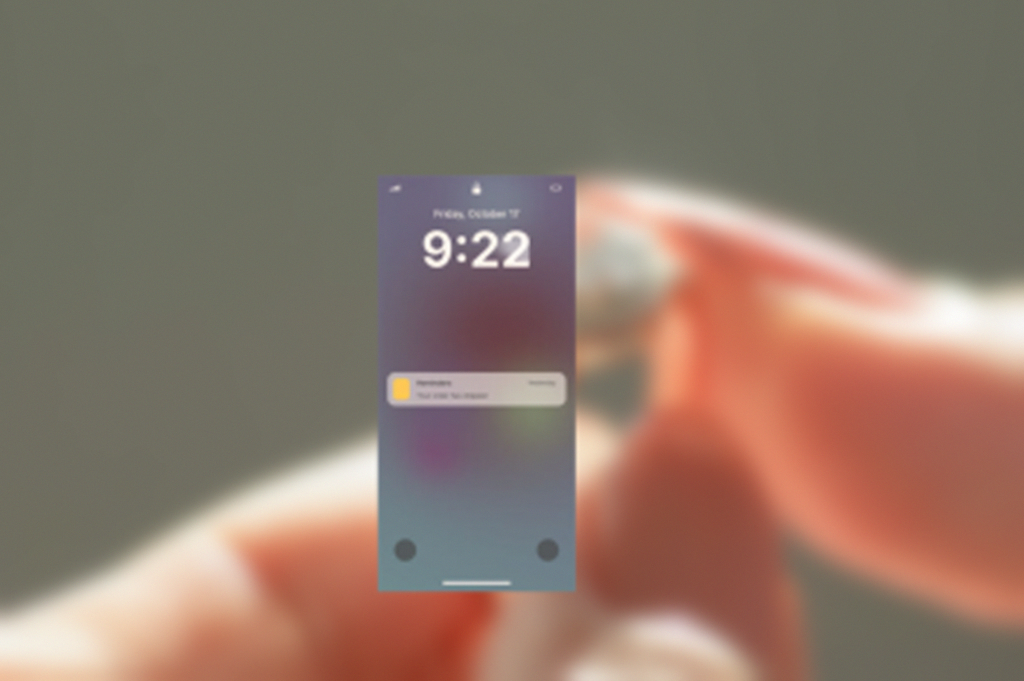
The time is {"hour": 9, "minute": 22}
